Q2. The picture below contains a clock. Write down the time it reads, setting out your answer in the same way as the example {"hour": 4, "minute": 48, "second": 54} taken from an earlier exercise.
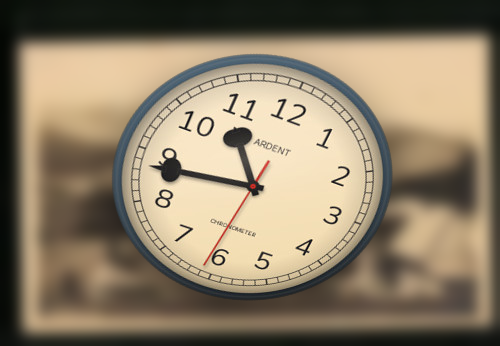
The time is {"hour": 10, "minute": 43, "second": 31}
